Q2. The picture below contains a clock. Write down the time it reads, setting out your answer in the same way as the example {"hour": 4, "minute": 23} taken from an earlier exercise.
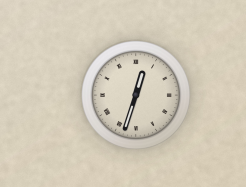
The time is {"hour": 12, "minute": 33}
